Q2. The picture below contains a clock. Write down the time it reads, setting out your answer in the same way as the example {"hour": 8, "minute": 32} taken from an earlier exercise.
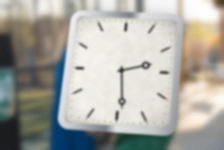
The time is {"hour": 2, "minute": 29}
